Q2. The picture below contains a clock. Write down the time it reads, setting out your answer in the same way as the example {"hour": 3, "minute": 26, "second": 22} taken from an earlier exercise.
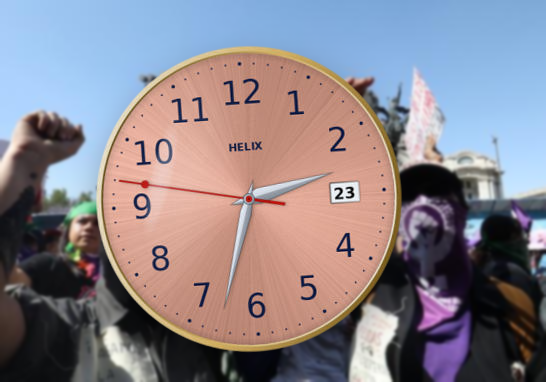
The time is {"hour": 2, "minute": 32, "second": 47}
